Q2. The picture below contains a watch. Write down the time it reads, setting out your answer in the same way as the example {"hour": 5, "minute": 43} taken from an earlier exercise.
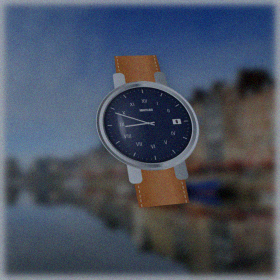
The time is {"hour": 8, "minute": 49}
